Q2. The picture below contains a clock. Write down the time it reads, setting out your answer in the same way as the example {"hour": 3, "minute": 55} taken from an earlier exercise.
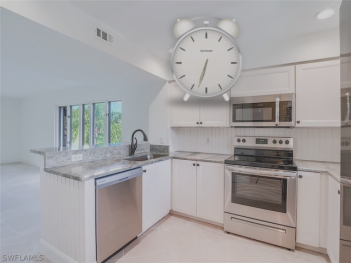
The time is {"hour": 6, "minute": 33}
